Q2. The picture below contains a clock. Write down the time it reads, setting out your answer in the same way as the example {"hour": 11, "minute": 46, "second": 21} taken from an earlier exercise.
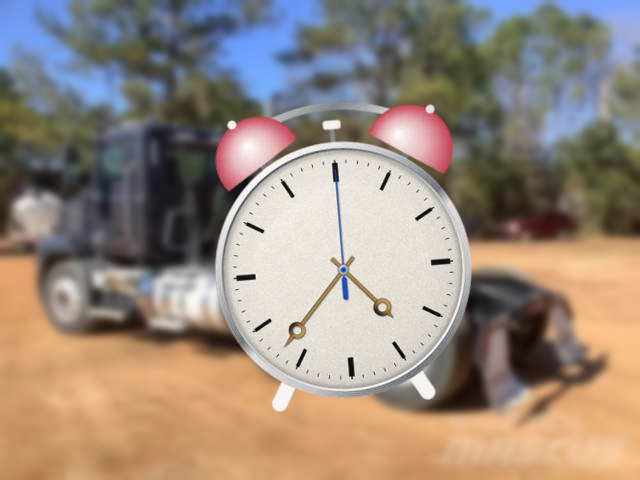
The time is {"hour": 4, "minute": 37, "second": 0}
